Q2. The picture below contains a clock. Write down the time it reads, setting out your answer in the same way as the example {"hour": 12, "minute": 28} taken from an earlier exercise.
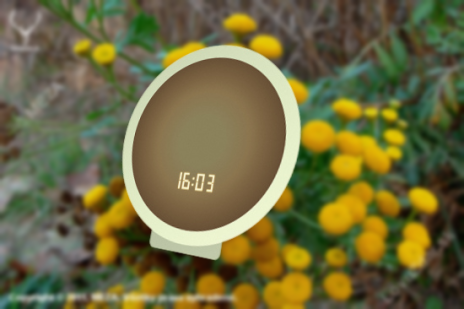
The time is {"hour": 16, "minute": 3}
